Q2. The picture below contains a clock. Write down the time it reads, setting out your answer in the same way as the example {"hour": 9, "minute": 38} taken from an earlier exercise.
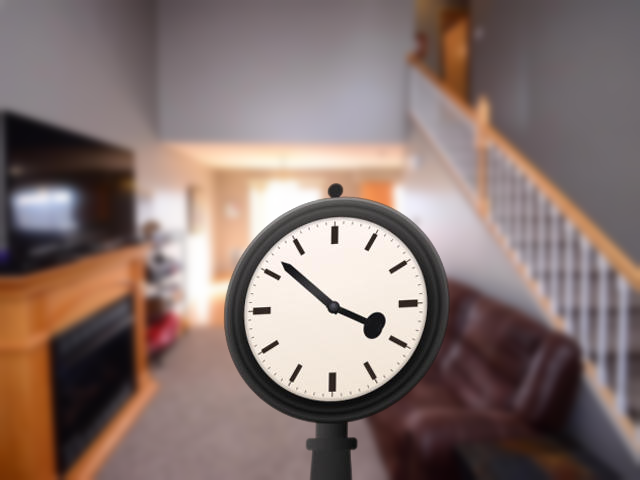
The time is {"hour": 3, "minute": 52}
